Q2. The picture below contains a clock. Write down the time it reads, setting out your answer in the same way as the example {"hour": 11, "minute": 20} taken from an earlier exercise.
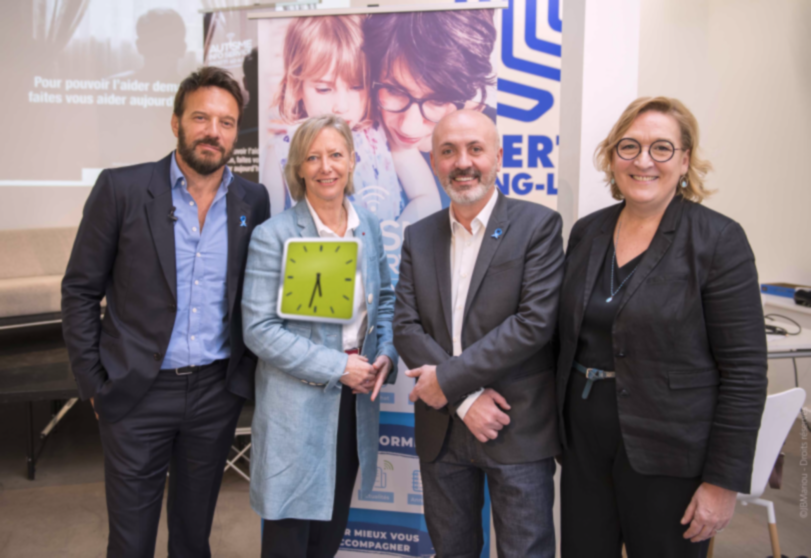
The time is {"hour": 5, "minute": 32}
